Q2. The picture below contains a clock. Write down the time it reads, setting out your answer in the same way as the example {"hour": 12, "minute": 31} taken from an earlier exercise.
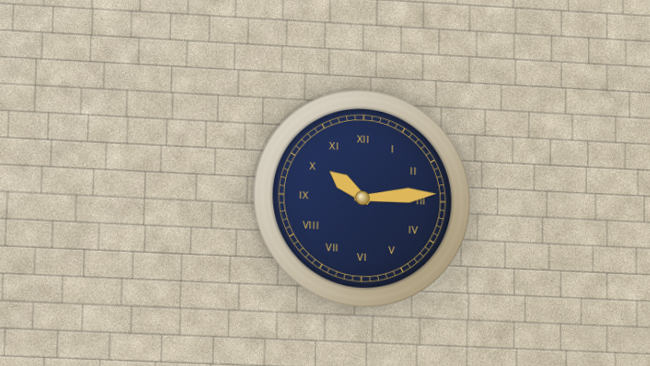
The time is {"hour": 10, "minute": 14}
